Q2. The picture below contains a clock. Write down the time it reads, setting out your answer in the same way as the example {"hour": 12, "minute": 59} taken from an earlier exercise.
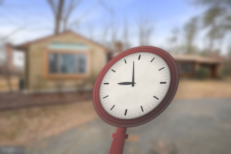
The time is {"hour": 8, "minute": 58}
